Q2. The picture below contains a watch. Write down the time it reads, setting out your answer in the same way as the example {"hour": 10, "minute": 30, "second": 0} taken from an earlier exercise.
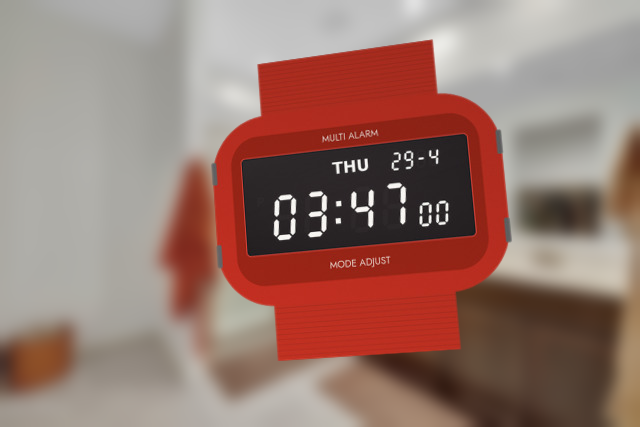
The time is {"hour": 3, "minute": 47, "second": 0}
